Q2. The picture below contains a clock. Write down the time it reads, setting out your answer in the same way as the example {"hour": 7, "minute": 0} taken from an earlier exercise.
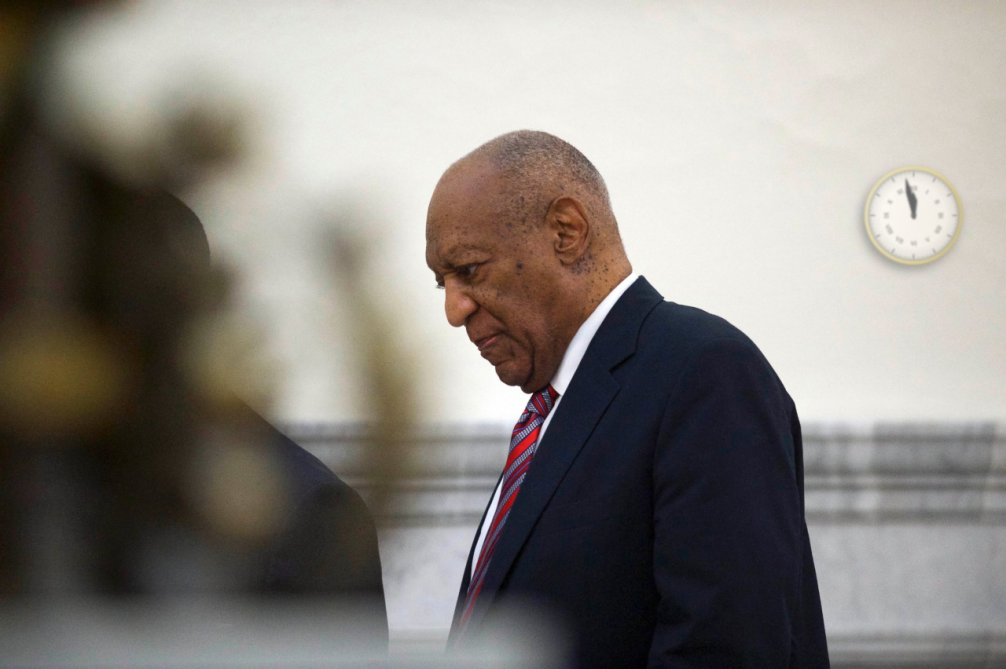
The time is {"hour": 11, "minute": 58}
